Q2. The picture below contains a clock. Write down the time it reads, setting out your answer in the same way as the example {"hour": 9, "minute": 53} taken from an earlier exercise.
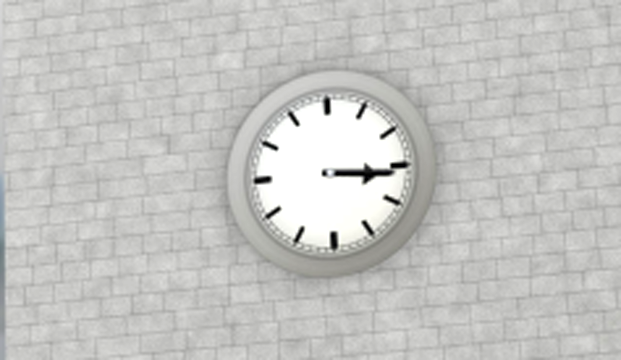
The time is {"hour": 3, "minute": 16}
